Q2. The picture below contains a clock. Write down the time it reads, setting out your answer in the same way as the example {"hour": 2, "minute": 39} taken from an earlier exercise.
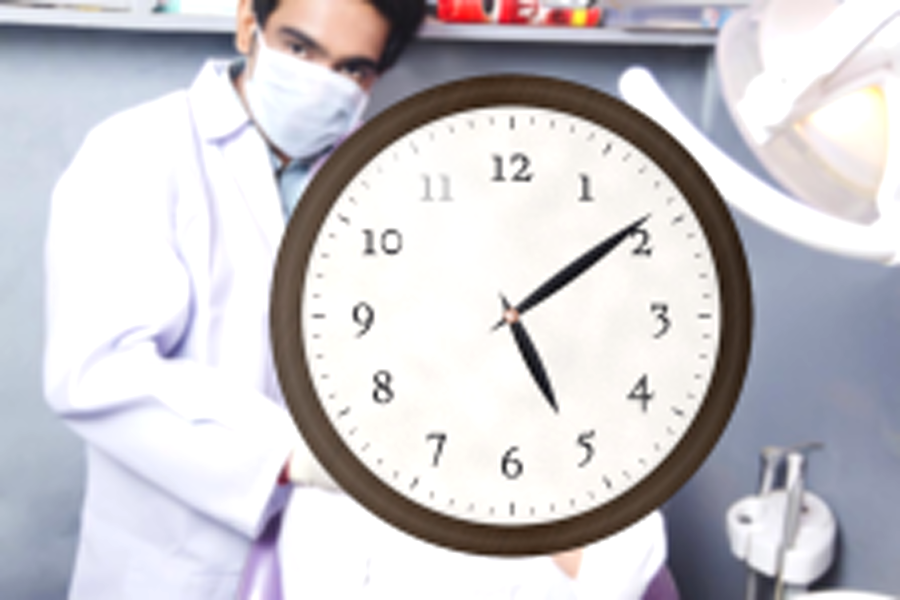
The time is {"hour": 5, "minute": 9}
